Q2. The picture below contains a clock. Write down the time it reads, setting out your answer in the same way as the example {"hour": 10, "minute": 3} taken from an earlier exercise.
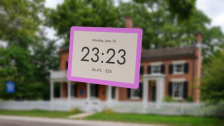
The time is {"hour": 23, "minute": 23}
